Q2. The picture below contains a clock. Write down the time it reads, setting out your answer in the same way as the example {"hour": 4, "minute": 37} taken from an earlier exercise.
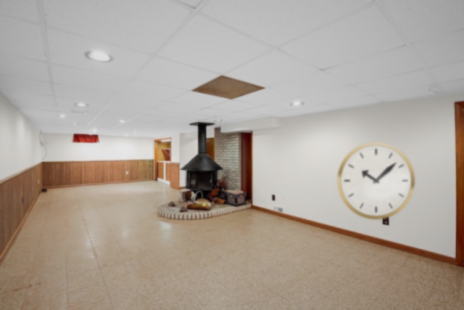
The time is {"hour": 10, "minute": 8}
